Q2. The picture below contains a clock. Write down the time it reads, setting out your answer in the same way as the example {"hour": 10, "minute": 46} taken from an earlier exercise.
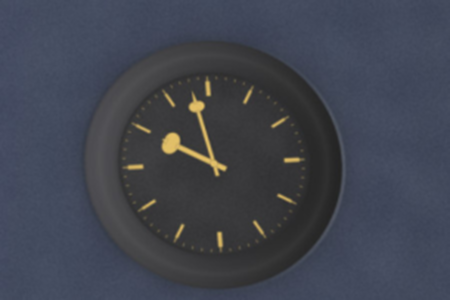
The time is {"hour": 9, "minute": 58}
